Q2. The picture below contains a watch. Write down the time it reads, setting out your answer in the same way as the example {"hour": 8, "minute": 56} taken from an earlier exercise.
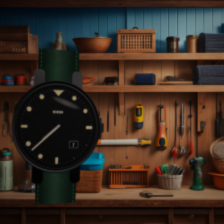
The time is {"hour": 7, "minute": 38}
